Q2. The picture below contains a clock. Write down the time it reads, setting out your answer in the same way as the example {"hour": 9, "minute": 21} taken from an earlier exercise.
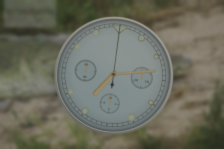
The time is {"hour": 7, "minute": 13}
